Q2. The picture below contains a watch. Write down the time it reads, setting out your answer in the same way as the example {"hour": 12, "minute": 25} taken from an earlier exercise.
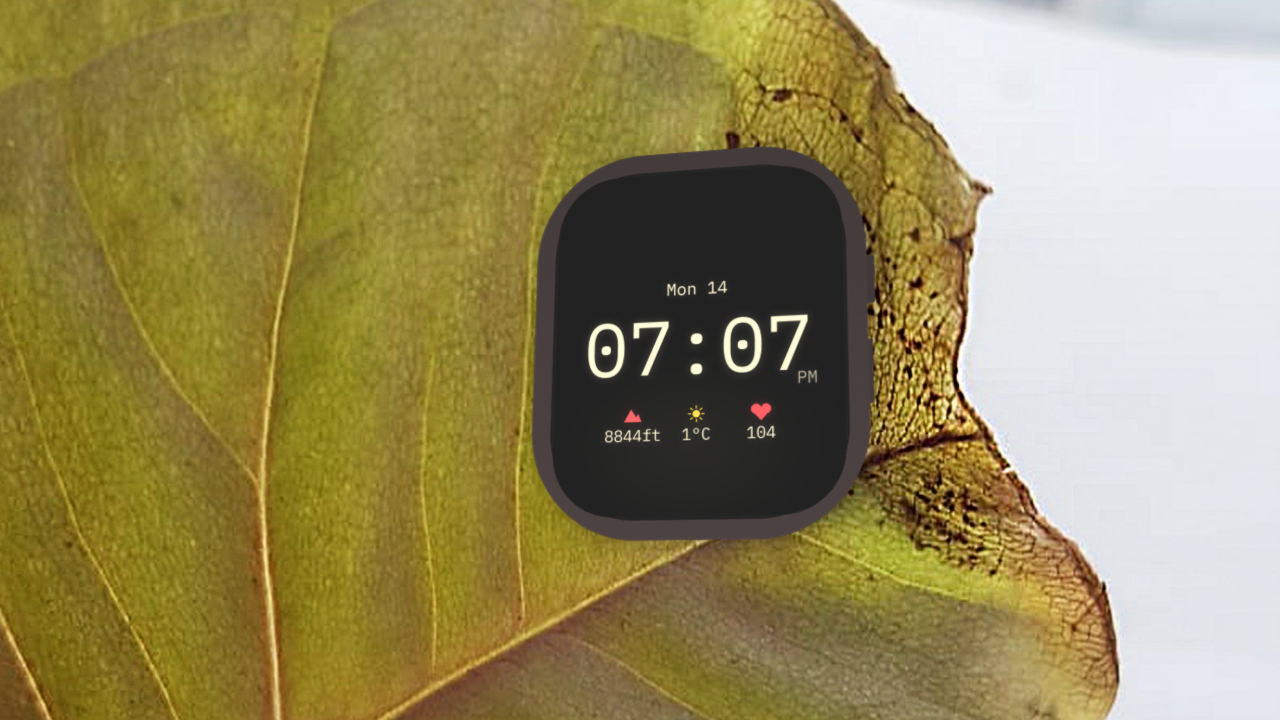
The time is {"hour": 7, "minute": 7}
